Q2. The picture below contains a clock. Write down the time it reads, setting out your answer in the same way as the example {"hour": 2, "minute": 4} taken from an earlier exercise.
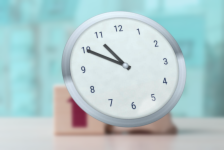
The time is {"hour": 10, "minute": 50}
